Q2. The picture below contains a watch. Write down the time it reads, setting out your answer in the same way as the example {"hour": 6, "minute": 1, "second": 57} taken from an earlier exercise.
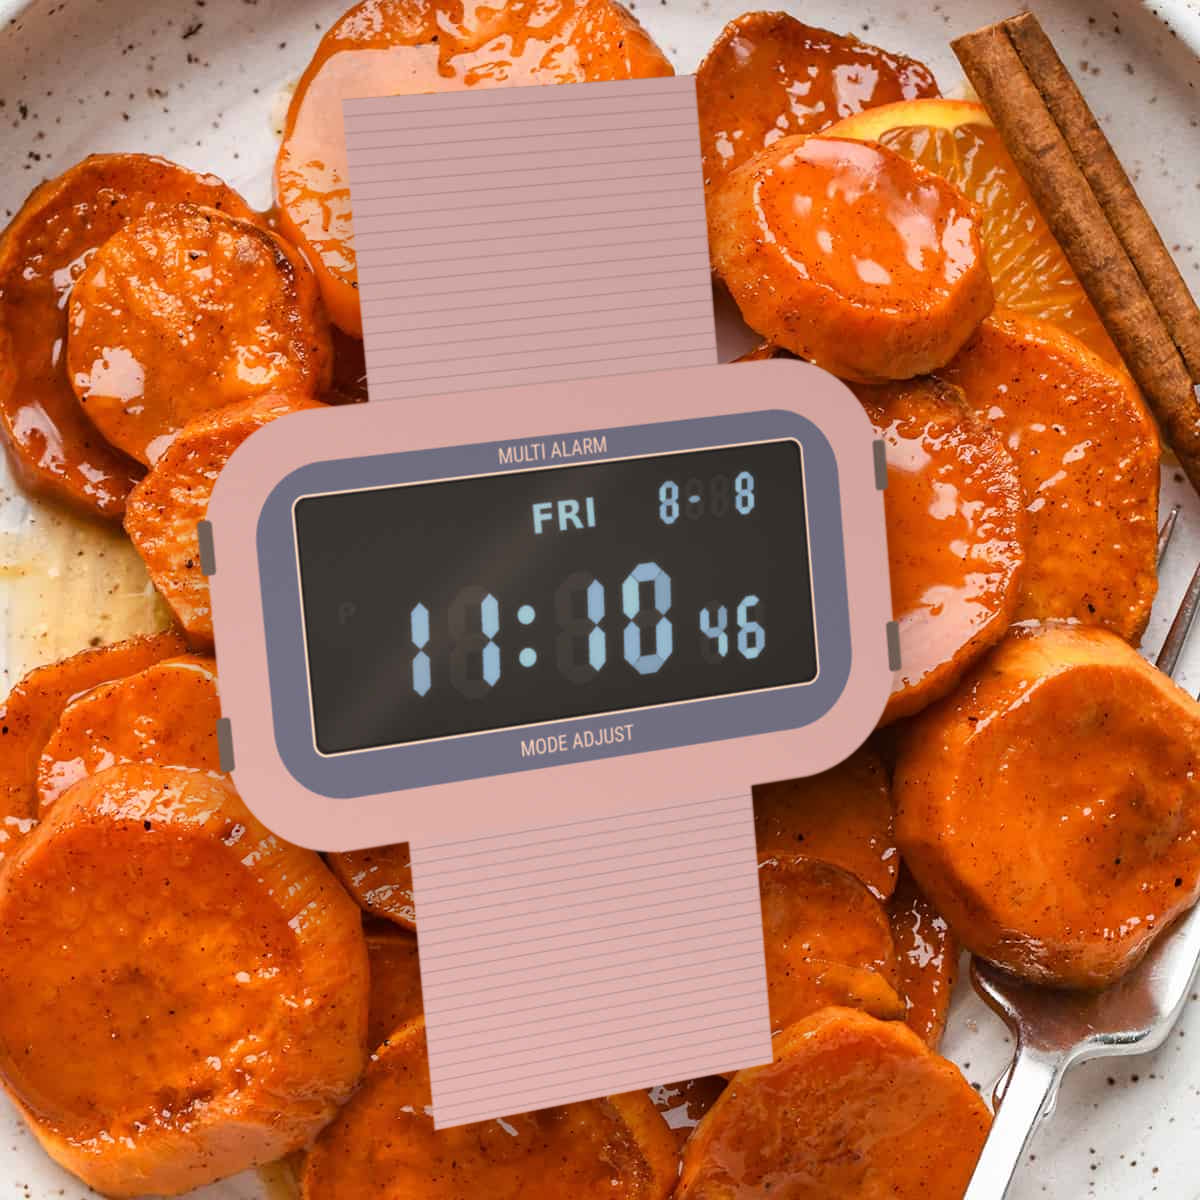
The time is {"hour": 11, "minute": 10, "second": 46}
